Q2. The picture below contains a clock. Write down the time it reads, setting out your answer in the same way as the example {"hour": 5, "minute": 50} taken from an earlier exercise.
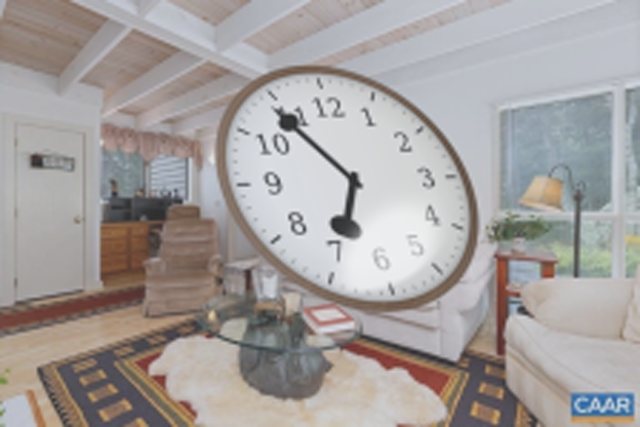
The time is {"hour": 6, "minute": 54}
